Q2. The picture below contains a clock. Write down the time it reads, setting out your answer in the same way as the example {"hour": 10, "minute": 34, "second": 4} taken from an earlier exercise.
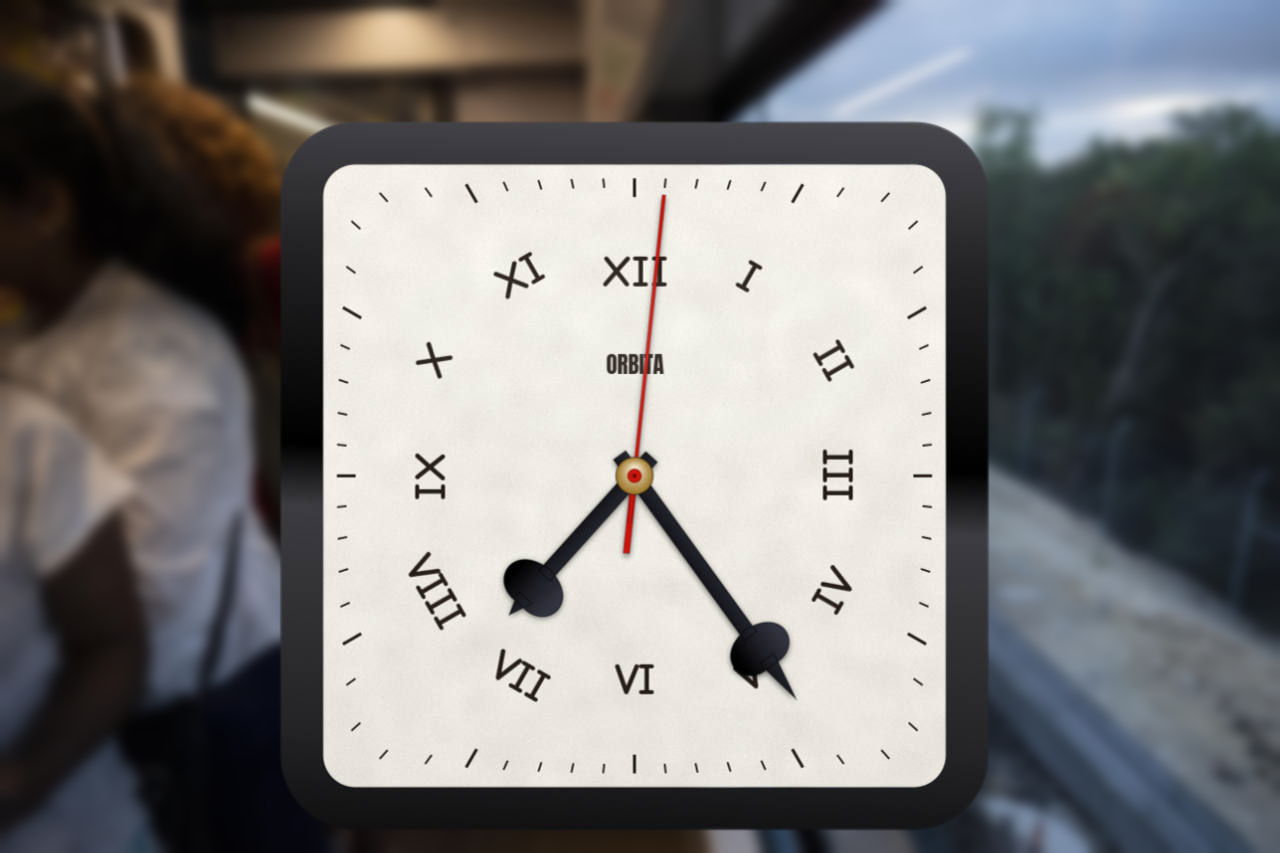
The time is {"hour": 7, "minute": 24, "second": 1}
